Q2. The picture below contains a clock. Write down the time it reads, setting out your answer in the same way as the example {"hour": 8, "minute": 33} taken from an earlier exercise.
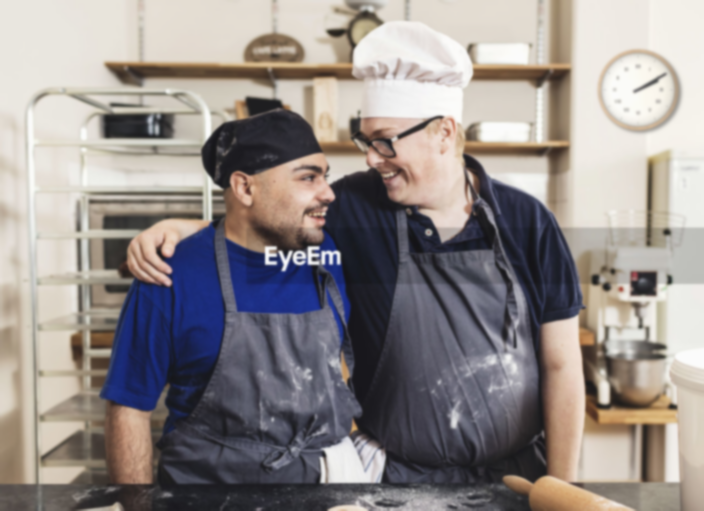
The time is {"hour": 2, "minute": 10}
